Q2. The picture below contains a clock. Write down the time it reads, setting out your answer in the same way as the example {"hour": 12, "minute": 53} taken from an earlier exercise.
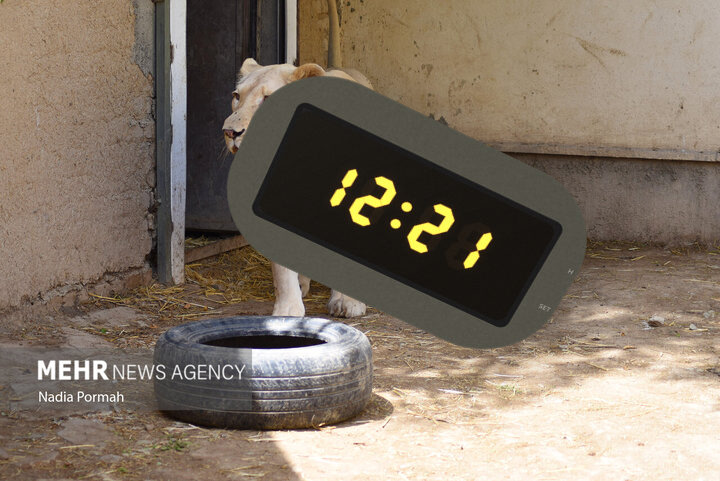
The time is {"hour": 12, "minute": 21}
